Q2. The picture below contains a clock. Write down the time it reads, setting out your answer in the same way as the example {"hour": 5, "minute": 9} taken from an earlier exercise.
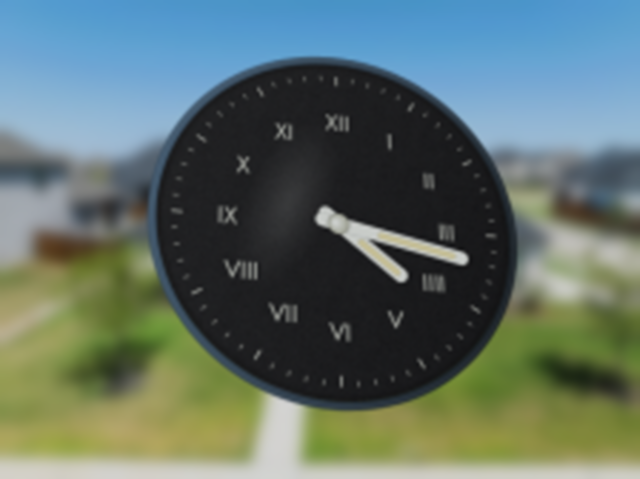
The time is {"hour": 4, "minute": 17}
